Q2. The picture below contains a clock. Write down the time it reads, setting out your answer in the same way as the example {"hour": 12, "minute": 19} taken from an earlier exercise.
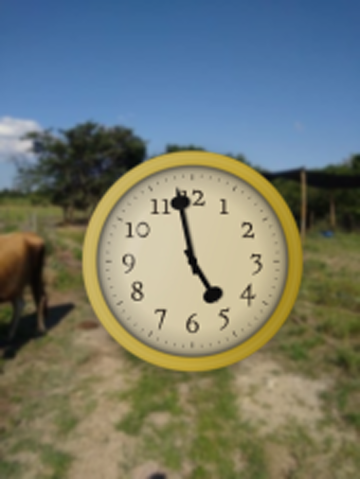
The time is {"hour": 4, "minute": 58}
